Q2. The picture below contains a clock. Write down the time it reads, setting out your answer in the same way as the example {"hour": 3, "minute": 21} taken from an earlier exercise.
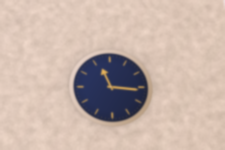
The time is {"hour": 11, "minute": 16}
